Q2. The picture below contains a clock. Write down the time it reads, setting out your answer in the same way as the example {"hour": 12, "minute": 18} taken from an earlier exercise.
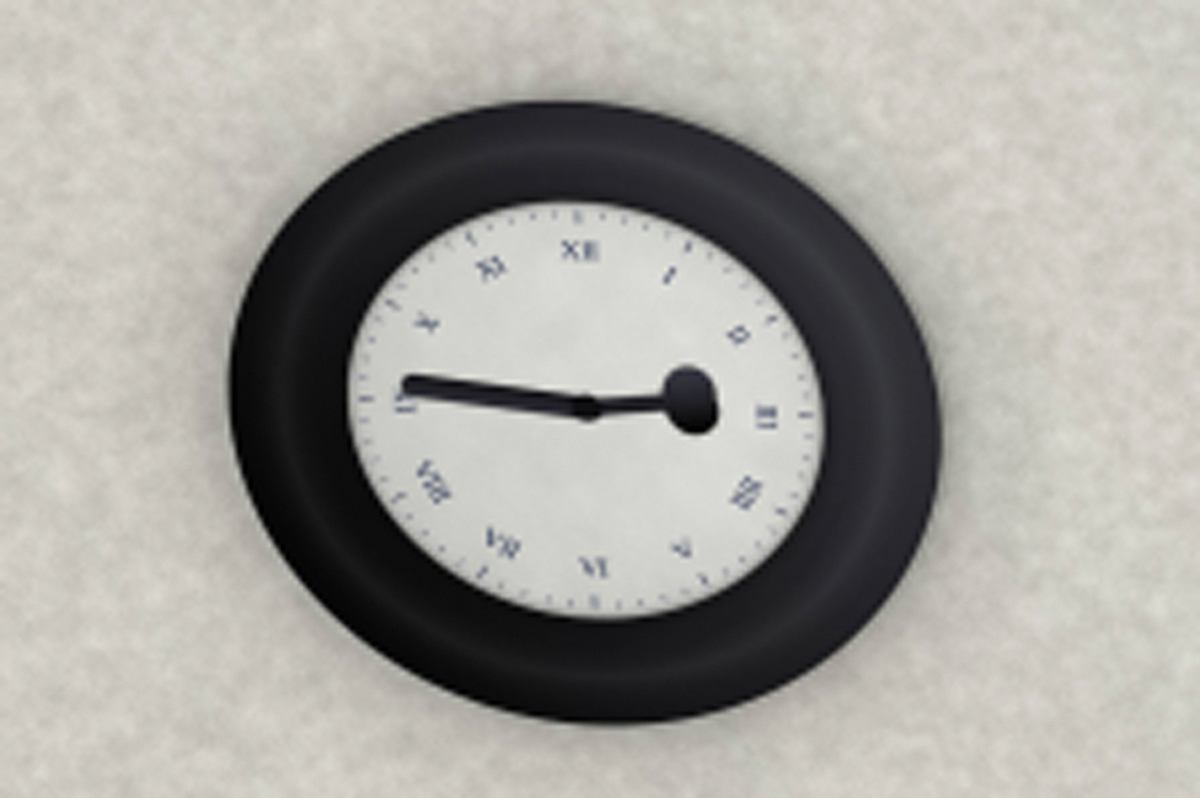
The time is {"hour": 2, "minute": 46}
